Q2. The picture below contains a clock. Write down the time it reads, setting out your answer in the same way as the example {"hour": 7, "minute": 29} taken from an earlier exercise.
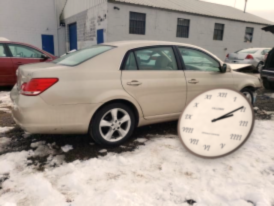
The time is {"hour": 2, "minute": 9}
